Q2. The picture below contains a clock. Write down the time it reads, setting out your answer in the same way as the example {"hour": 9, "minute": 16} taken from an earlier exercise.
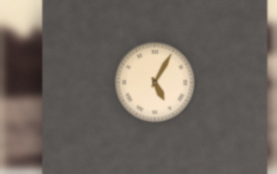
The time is {"hour": 5, "minute": 5}
